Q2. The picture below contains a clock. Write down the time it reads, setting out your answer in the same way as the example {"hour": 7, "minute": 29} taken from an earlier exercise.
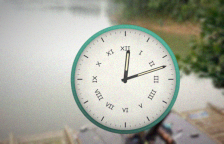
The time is {"hour": 12, "minute": 12}
